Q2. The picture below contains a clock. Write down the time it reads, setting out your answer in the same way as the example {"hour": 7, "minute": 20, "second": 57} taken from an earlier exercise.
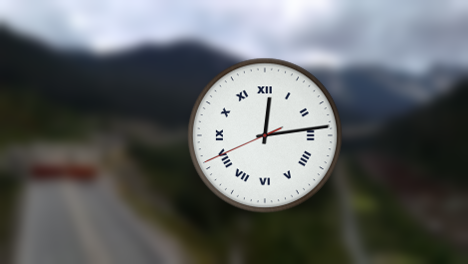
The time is {"hour": 12, "minute": 13, "second": 41}
